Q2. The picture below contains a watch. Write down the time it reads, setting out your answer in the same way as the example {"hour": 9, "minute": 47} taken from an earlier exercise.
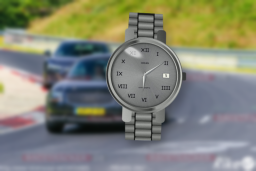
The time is {"hour": 6, "minute": 9}
